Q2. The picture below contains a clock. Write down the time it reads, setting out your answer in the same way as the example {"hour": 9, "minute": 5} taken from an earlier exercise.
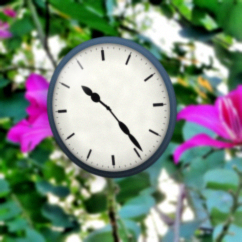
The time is {"hour": 10, "minute": 24}
